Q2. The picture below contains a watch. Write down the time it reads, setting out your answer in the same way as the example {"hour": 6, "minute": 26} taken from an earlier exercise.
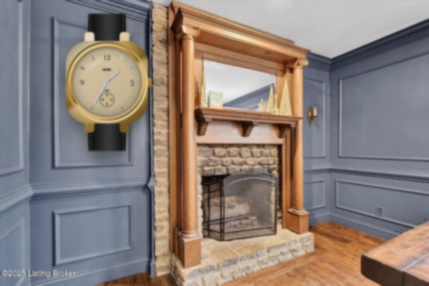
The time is {"hour": 1, "minute": 35}
